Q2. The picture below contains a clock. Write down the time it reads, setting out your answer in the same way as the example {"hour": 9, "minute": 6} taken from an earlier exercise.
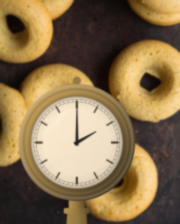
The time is {"hour": 2, "minute": 0}
